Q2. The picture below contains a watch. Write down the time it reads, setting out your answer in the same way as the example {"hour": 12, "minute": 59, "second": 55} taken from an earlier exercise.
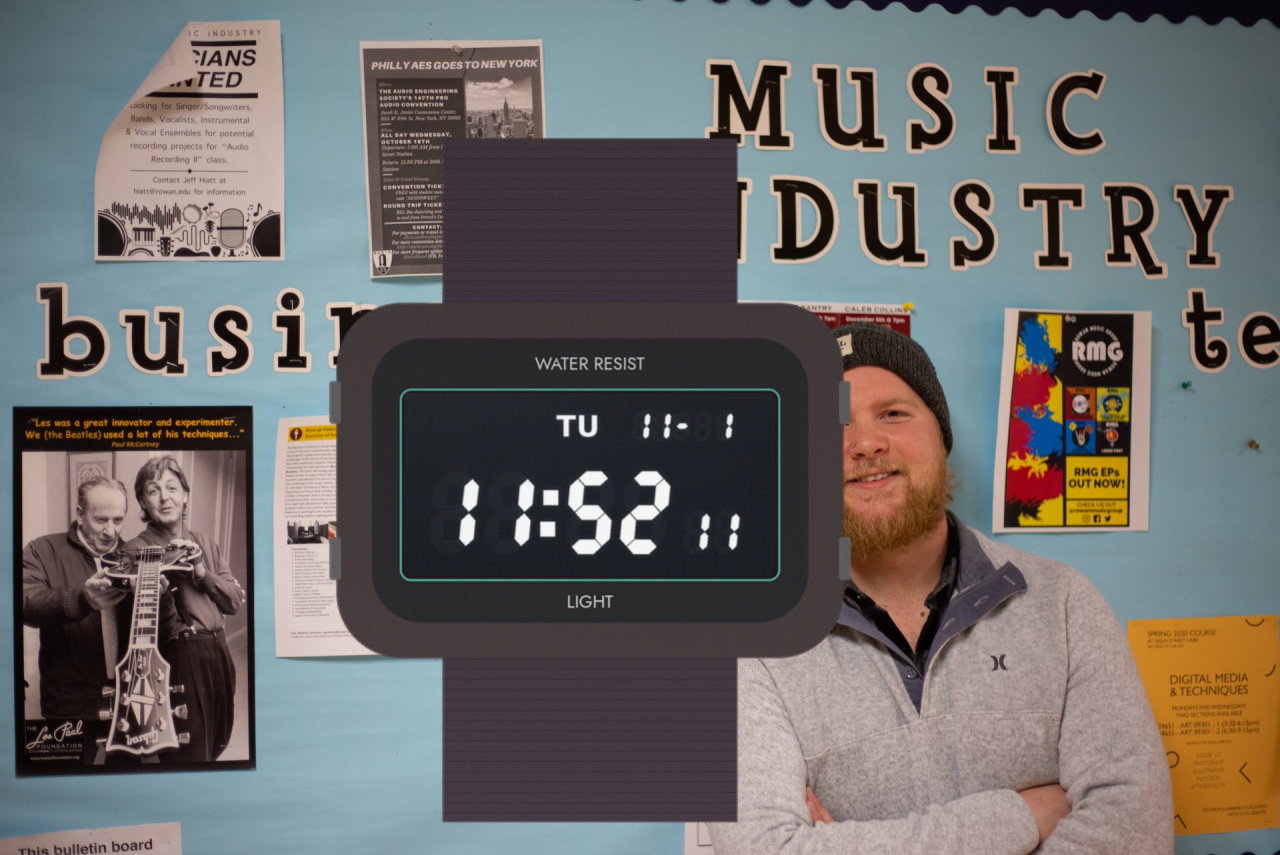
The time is {"hour": 11, "minute": 52, "second": 11}
